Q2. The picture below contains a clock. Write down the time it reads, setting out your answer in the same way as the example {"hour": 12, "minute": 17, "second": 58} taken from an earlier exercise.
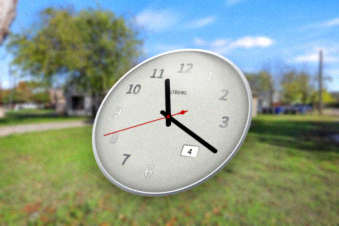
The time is {"hour": 11, "minute": 19, "second": 41}
